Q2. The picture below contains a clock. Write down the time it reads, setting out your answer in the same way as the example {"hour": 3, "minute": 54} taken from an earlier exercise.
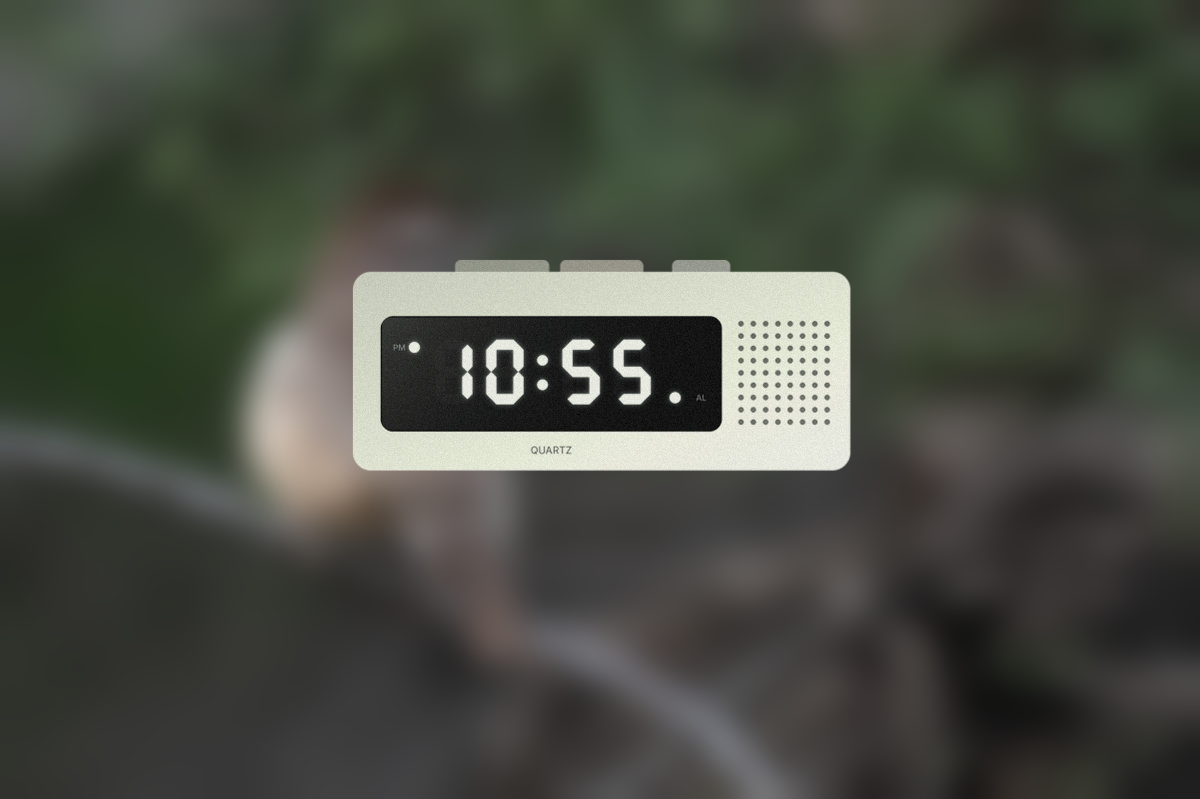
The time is {"hour": 10, "minute": 55}
